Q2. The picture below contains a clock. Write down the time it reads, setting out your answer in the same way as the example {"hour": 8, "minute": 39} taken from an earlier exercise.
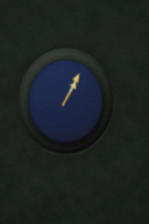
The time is {"hour": 1, "minute": 5}
